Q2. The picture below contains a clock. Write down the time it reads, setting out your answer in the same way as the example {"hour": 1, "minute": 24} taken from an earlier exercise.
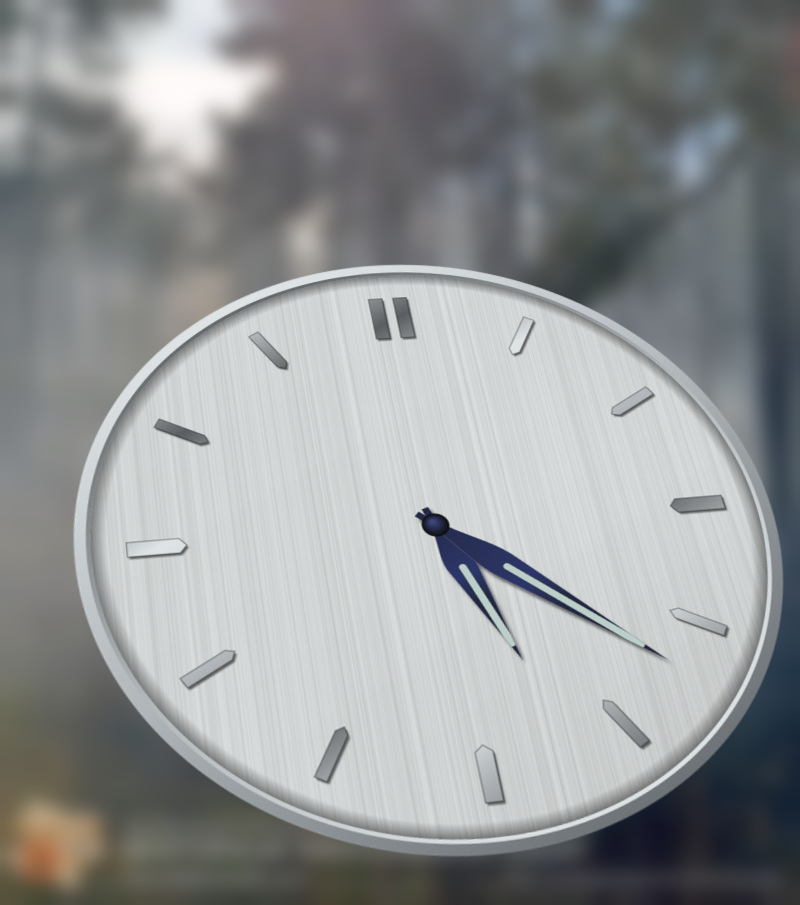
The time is {"hour": 5, "minute": 22}
